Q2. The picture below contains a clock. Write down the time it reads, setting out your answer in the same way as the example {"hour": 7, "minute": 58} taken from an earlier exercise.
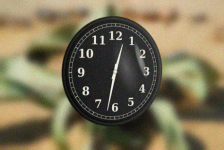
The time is {"hour": 12, "minute": 32}
